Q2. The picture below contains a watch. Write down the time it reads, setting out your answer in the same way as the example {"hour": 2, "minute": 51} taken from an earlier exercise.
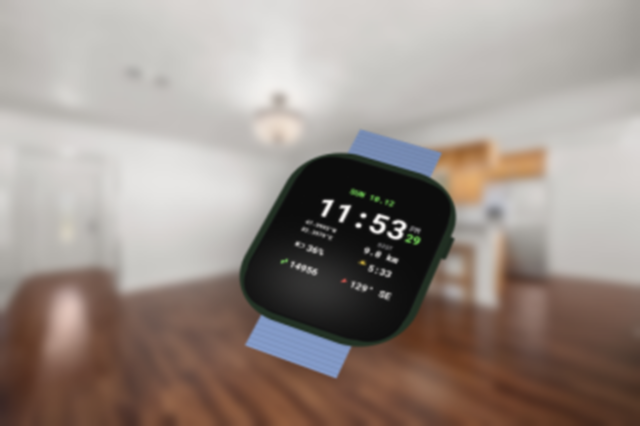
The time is {"hour": 11, "minute": 53}
